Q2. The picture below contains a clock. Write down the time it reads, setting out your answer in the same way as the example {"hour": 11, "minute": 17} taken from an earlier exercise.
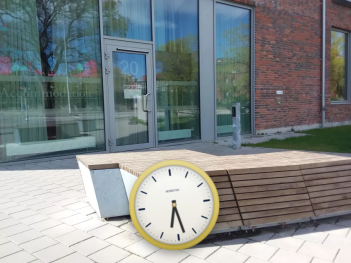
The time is {"hour": 6, "minute": 28}
